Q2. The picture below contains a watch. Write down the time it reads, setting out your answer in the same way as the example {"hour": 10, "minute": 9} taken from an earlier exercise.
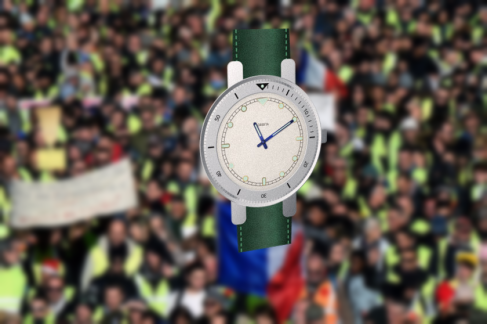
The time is {"hour": 11, "minute": 10}
